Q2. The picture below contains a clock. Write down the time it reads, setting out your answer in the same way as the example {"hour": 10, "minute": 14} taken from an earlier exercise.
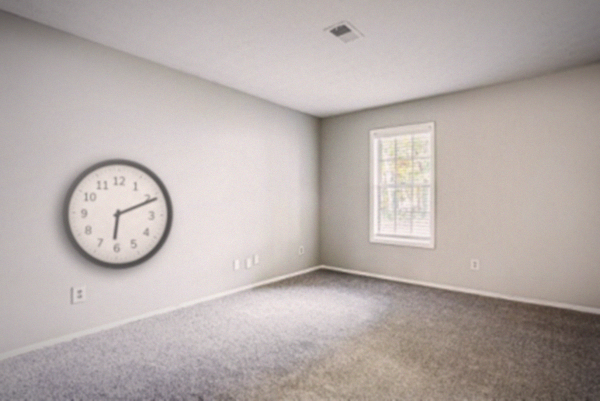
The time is {"hour": 6, "minute": 11}
